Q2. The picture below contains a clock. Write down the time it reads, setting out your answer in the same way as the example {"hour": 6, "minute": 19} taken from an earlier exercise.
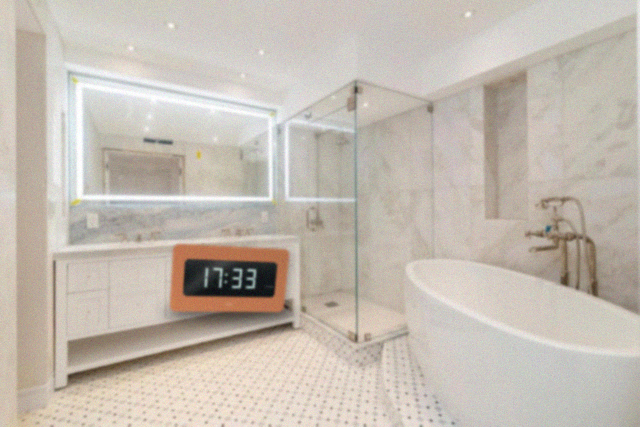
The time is {"hour": 17, "minute": 33}
